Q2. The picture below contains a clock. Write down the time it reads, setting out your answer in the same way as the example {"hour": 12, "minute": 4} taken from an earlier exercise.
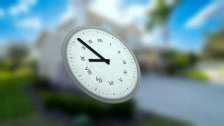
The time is {"hour": 8, "minute": 52}
